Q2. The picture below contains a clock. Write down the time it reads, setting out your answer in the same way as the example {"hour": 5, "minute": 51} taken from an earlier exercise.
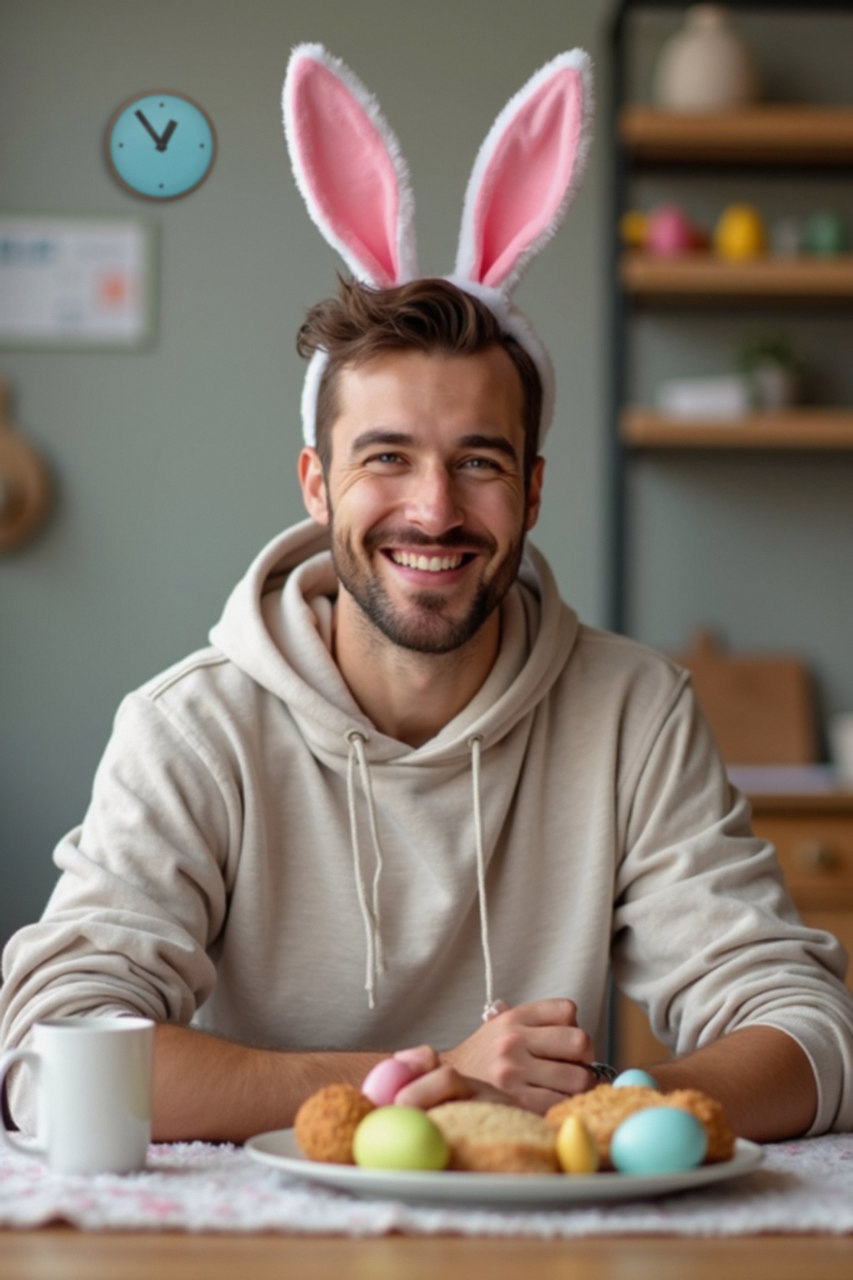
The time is {"hour": 12, "minute": 54}
